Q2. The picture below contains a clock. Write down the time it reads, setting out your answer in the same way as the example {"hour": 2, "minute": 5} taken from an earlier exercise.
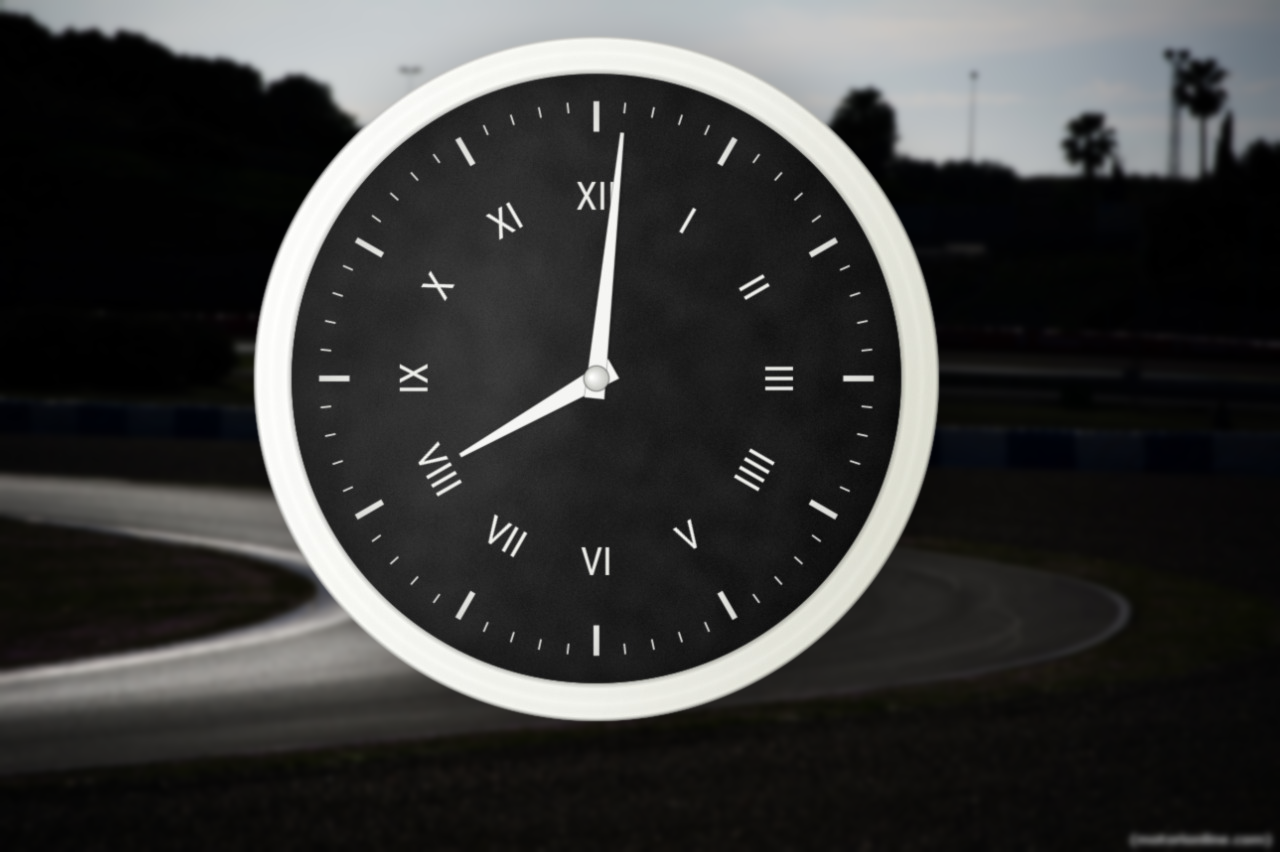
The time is {"hour": 8, "minute": 1}
